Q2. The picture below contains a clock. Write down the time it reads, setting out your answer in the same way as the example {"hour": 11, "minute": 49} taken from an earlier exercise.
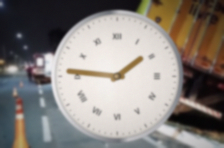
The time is {"hour": 1, "minute": 46}
